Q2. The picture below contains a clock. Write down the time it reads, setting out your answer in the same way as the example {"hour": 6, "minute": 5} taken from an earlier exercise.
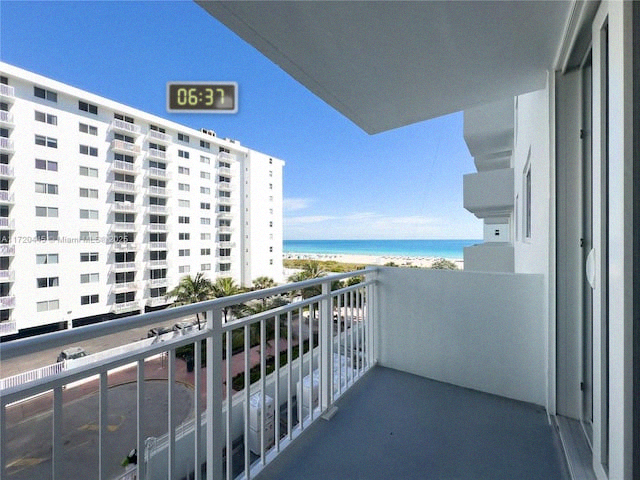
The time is {"hour": 6, "minute": 37}
